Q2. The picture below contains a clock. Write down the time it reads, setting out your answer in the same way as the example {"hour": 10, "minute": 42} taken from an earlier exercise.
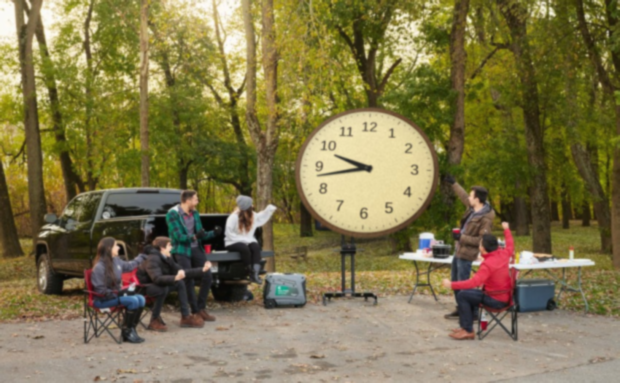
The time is {"hour": 9, "minute": 43}
